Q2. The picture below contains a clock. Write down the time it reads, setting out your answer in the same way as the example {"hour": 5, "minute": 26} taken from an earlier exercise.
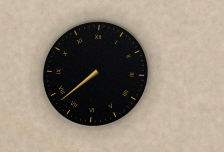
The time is {"hour": 7, "minute": 38}
